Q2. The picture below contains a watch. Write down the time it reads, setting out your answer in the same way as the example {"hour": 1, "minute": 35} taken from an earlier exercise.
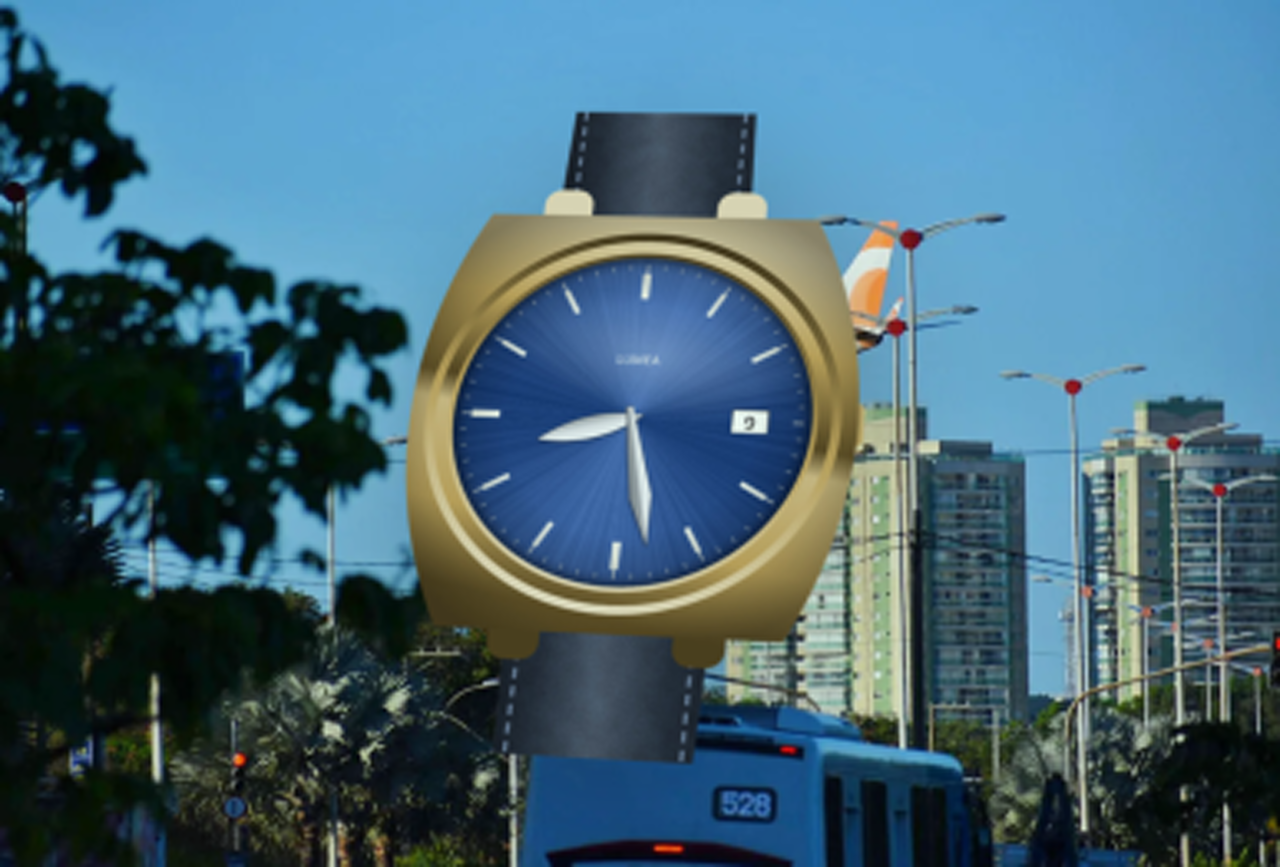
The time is {"hour": 8, "minute": 28}
